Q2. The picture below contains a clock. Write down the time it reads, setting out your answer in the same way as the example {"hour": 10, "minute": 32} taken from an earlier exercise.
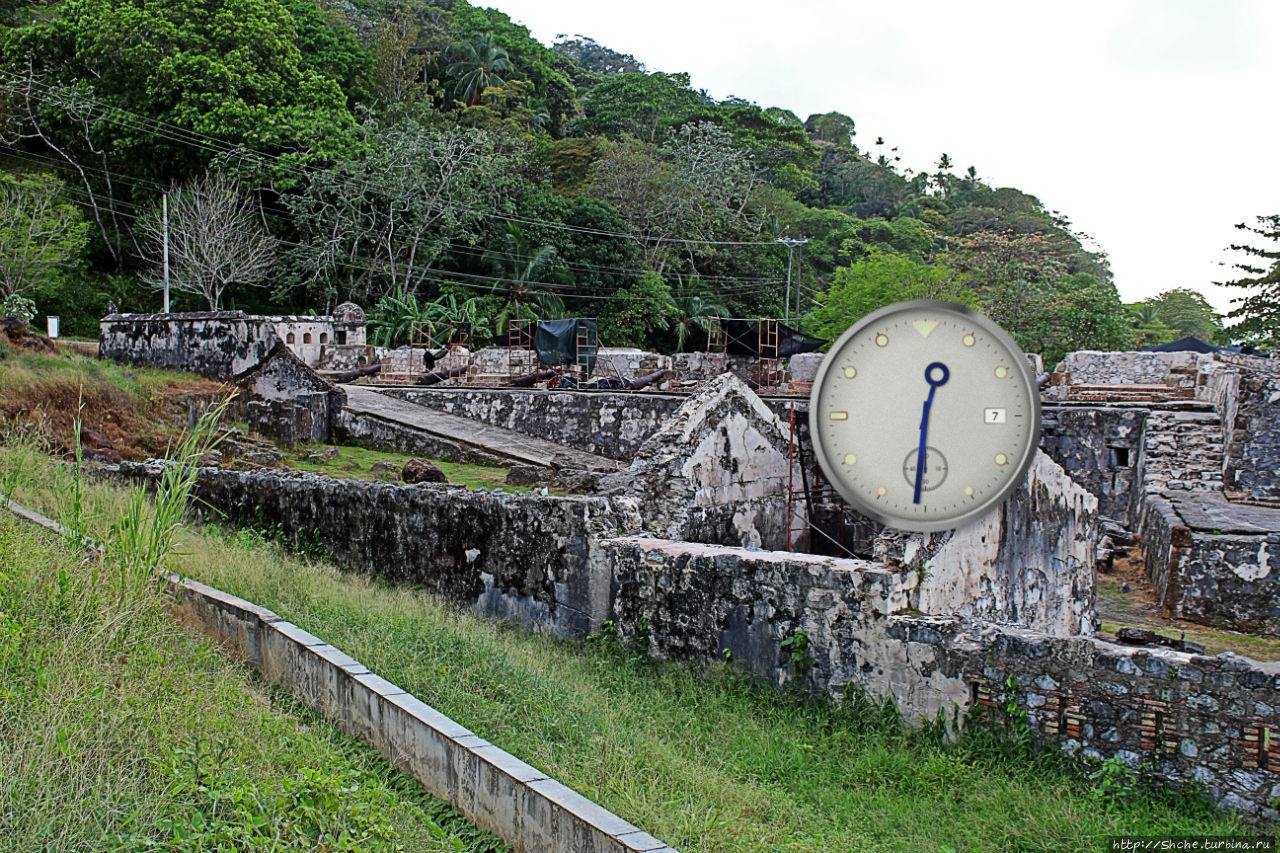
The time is {"hour": 12, "minute": 31}
